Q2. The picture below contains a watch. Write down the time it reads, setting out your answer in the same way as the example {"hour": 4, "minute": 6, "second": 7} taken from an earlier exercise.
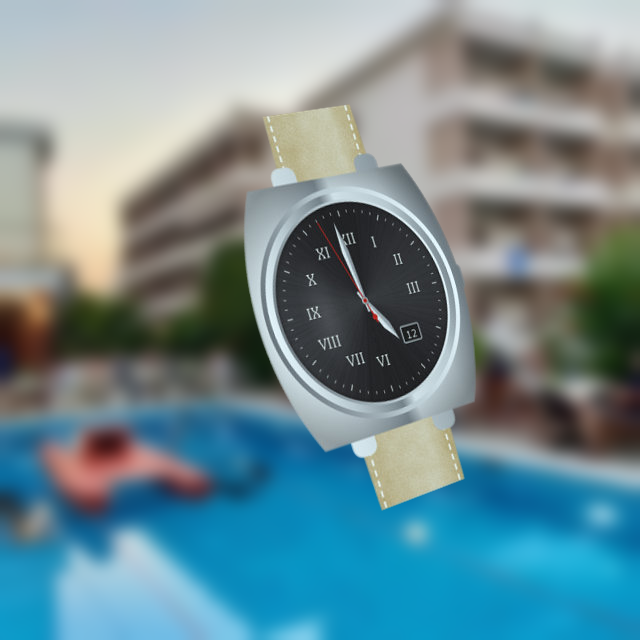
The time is {"hour": 4, "minute": 58, "second": 57}
